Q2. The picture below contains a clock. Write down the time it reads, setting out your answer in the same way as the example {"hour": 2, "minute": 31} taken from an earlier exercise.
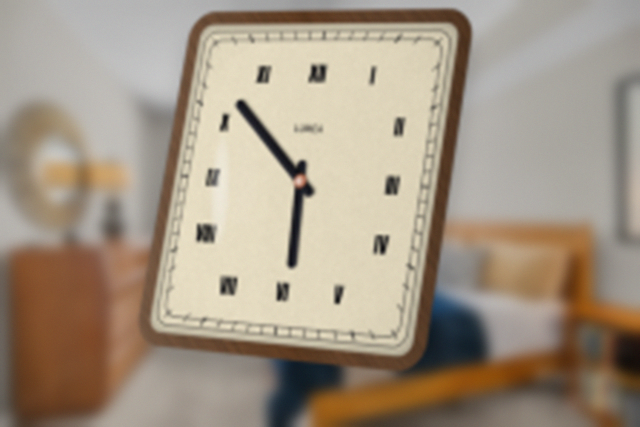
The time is {"hour": 5, "minute": 52}
